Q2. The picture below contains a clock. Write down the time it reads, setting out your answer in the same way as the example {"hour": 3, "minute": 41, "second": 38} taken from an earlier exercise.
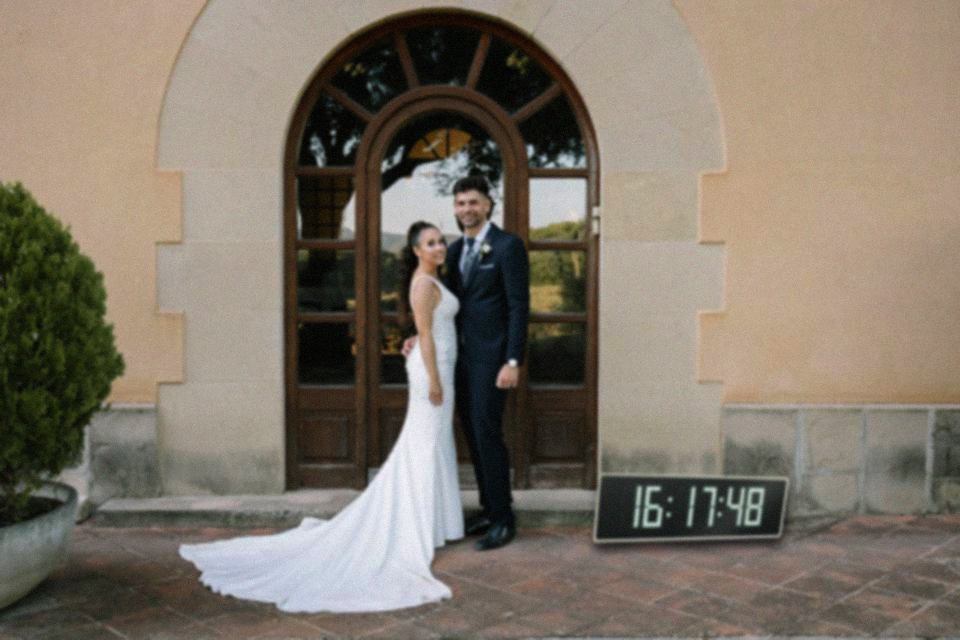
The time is {"hour": 16, "minute": 17, "second": 48}
